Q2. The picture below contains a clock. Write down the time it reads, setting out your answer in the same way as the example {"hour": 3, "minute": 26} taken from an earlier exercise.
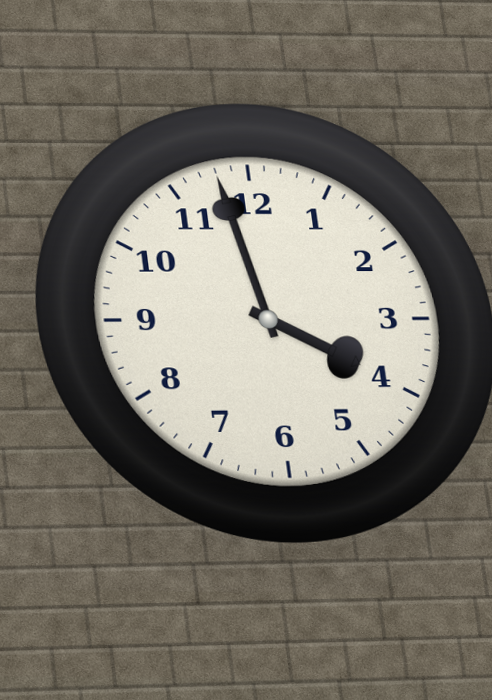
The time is {"hour": 3, "minute": 58}
